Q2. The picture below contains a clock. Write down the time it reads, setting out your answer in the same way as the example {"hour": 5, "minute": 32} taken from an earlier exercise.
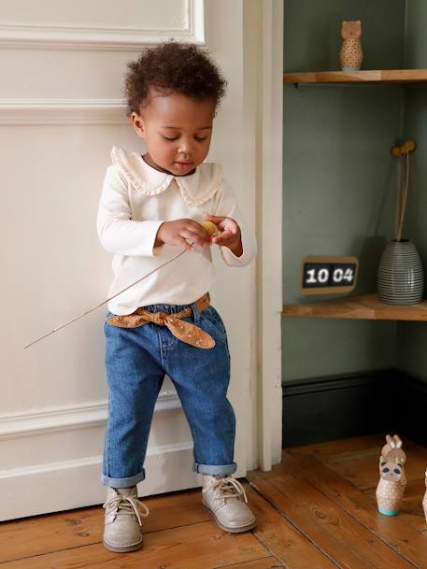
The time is {"hour": 10, "minute": 4}
